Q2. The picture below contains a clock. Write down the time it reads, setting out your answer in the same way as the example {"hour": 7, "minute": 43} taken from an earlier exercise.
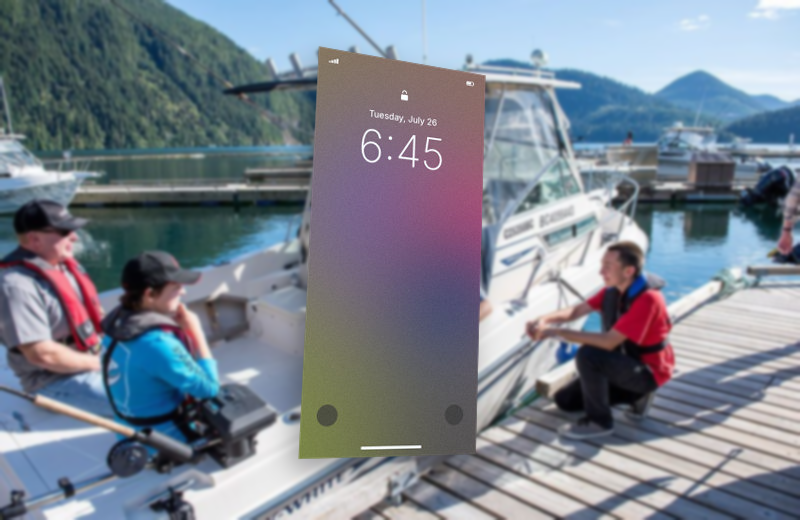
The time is {"hour": 6, "minute": 45}
